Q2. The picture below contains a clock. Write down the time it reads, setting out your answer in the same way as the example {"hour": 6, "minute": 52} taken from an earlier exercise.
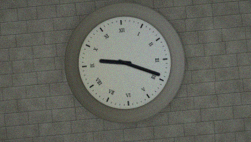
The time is {"hour": 9, "minute": 19}
